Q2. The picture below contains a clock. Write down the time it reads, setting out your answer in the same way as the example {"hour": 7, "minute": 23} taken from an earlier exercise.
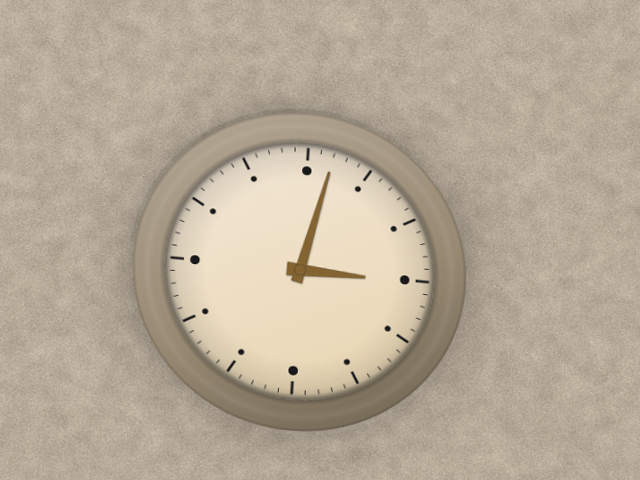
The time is {"hour": 3, "minute": 2}
